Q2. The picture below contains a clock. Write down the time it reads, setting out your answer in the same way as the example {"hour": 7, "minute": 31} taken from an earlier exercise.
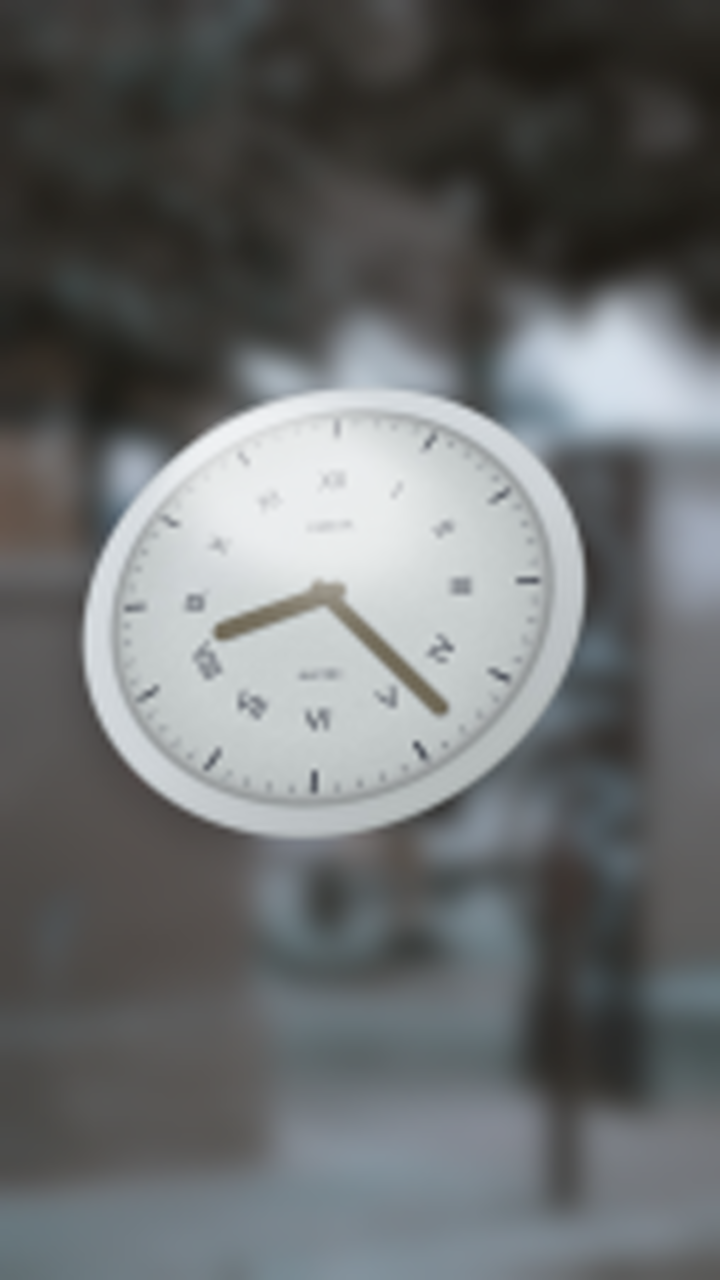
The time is {"hour": 8, "minute": 23}
